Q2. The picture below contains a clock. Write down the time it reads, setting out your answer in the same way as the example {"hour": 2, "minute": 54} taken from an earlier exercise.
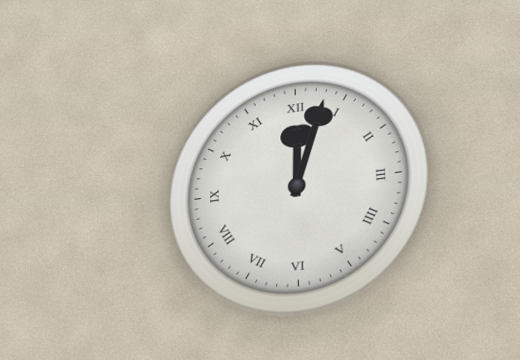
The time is {"hour": 12, "minute": 3}
